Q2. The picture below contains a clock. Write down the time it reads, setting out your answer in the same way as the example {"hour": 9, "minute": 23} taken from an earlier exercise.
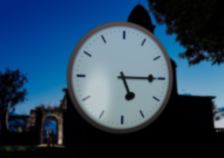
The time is {"hour": 5, "minute": 15}
